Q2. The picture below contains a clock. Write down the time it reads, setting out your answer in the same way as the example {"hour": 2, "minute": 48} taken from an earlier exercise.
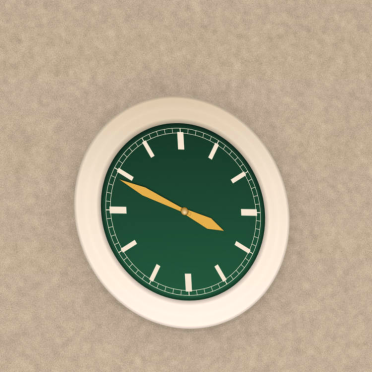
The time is {"hour": 3, "minute": 49}
